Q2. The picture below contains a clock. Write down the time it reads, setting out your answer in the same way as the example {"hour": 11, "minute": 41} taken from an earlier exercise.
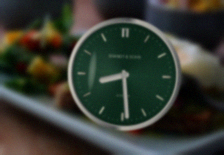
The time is {"hour": 8, "minute": 29}
